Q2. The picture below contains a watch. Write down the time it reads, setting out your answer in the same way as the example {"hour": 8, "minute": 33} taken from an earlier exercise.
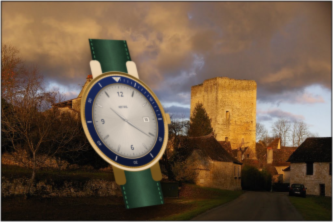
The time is {"hour": 10, "minute": 21}
